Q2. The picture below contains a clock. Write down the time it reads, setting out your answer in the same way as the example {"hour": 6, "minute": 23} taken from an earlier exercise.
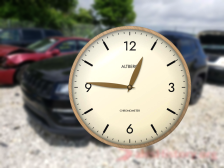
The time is {"hour": 12, "minute": 46}
